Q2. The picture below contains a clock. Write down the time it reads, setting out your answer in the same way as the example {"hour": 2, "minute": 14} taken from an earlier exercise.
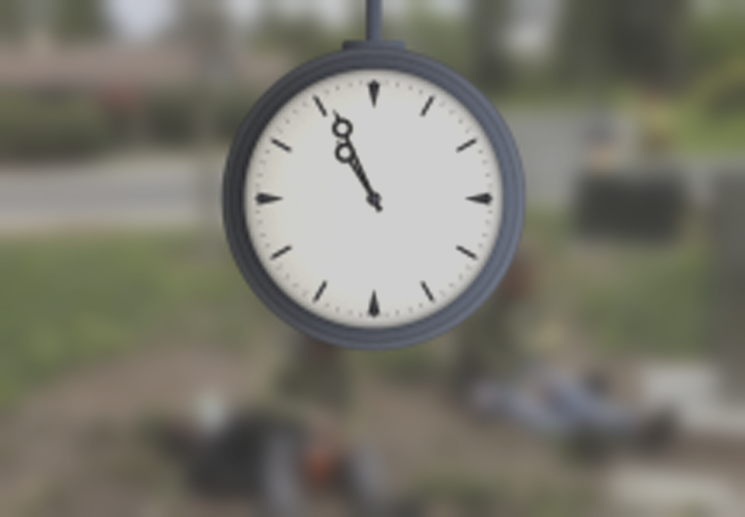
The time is {"hour": 10, "minute": 56}
